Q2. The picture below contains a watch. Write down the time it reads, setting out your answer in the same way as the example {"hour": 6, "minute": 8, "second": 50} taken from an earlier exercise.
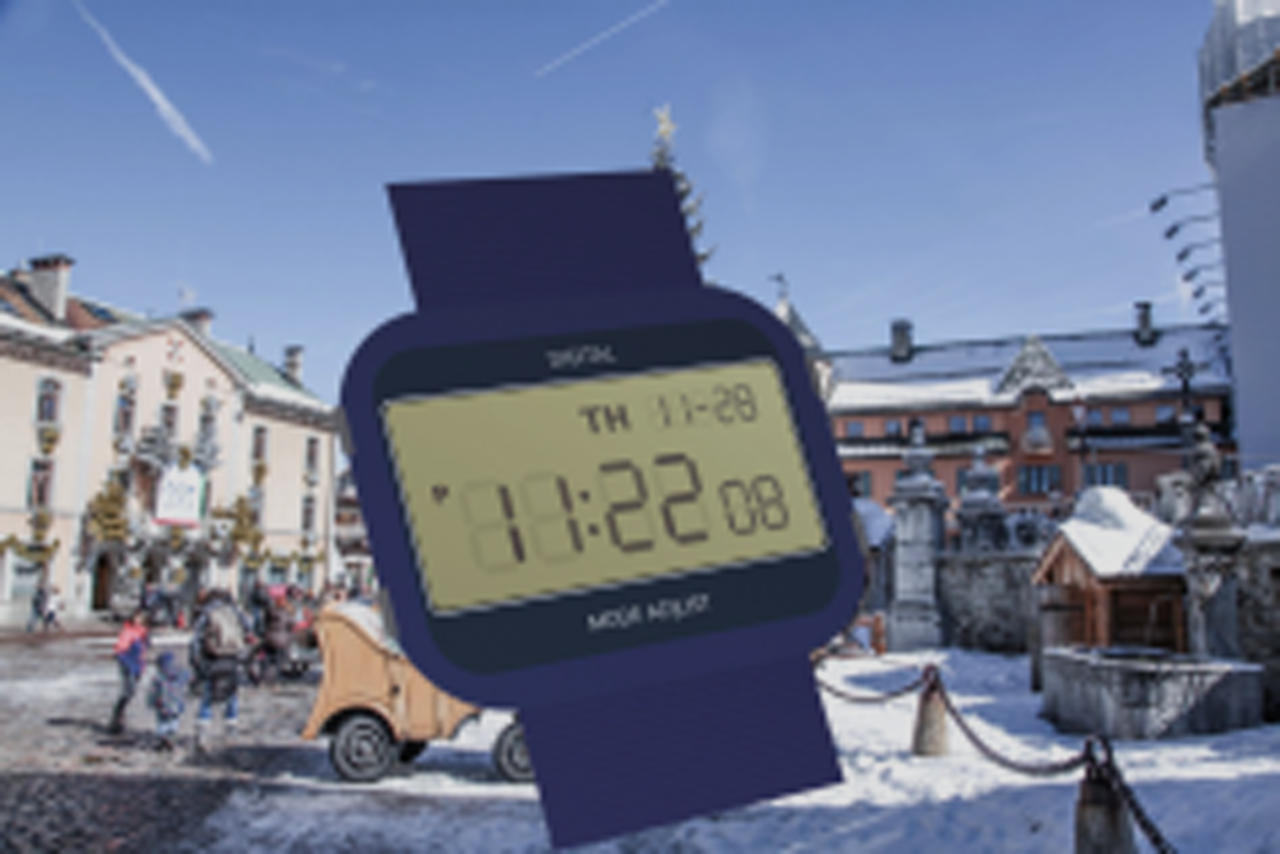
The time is {"hour": 11, "minute": 22, "second": 8}
